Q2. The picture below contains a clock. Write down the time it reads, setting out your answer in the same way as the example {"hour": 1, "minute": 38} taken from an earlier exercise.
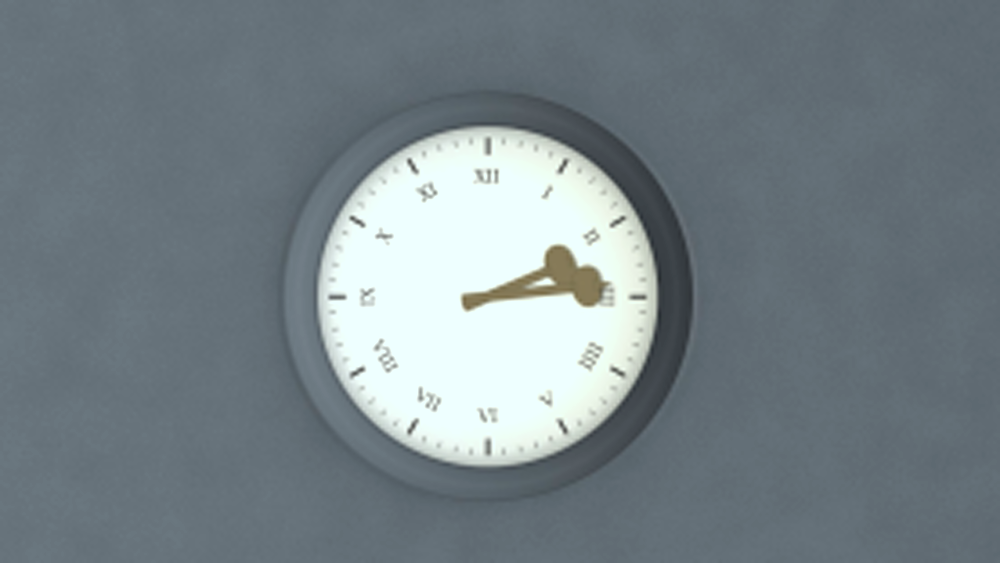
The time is {"hour": 2, "minute": 14}
